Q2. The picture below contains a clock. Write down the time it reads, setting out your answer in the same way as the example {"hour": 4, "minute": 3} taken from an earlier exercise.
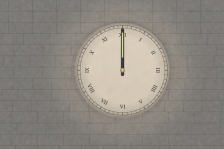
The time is {"hour": 12, "minute": 0}
